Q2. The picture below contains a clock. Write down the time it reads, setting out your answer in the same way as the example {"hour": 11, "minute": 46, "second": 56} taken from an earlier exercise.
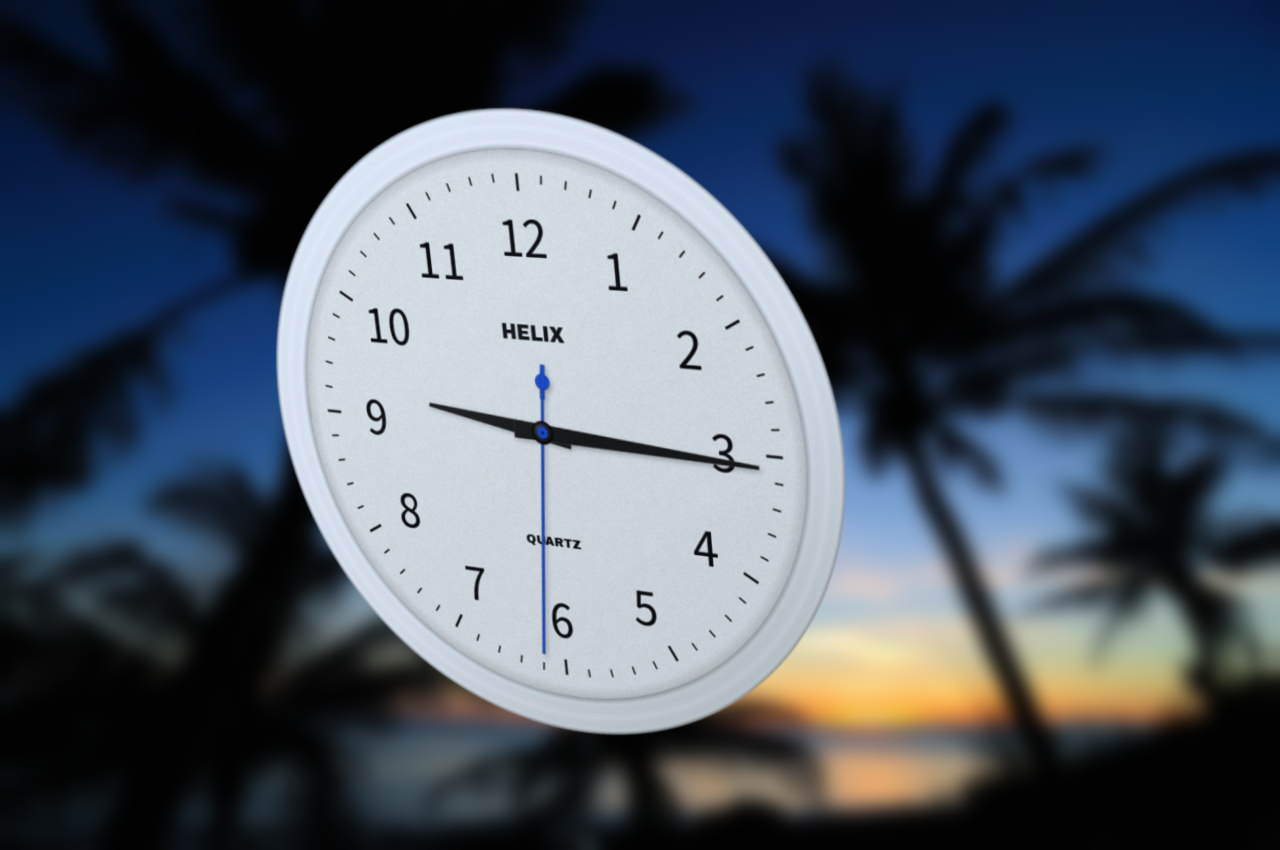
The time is {"hour": 9, "minute": 15, "second": 31}
